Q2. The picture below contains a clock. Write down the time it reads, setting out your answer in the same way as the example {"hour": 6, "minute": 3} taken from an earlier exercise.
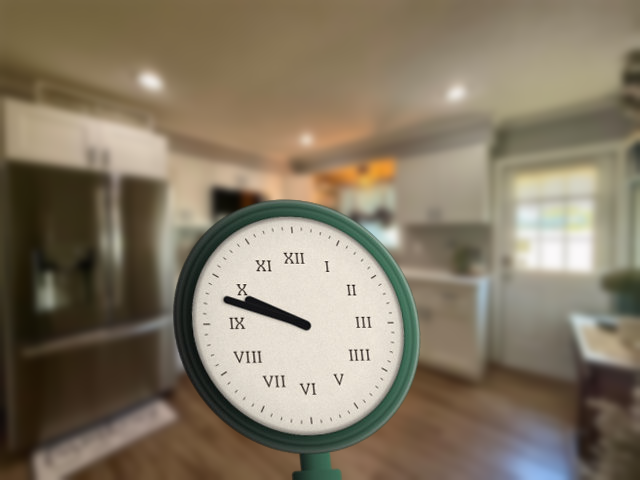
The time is {"hour": 9, "minute": 48}
